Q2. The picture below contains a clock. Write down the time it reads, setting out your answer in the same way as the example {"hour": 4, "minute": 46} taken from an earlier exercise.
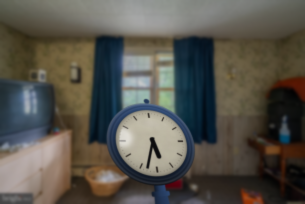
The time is {"hour": 5, "minute": 33}
